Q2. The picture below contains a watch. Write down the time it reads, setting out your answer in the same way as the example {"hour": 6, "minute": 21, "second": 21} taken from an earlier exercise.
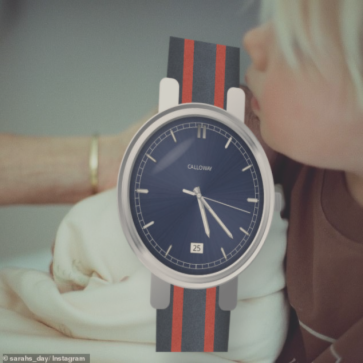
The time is {"hour": 5, "minute": 22, "second": 17}
